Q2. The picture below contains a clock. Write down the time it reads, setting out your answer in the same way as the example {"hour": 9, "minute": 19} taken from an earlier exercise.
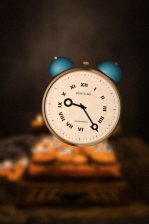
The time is {"hour": 9, "minute": 24}
